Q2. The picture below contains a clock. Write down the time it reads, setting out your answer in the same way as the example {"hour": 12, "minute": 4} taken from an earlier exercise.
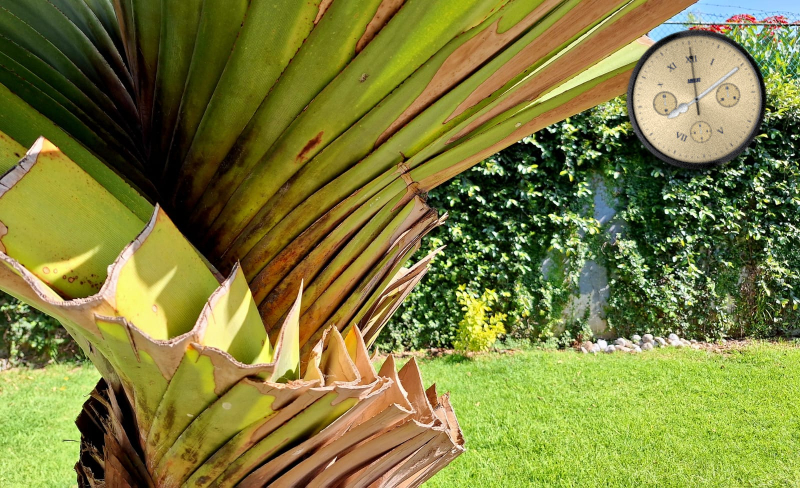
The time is {"hour": 8, "minute": 10}
